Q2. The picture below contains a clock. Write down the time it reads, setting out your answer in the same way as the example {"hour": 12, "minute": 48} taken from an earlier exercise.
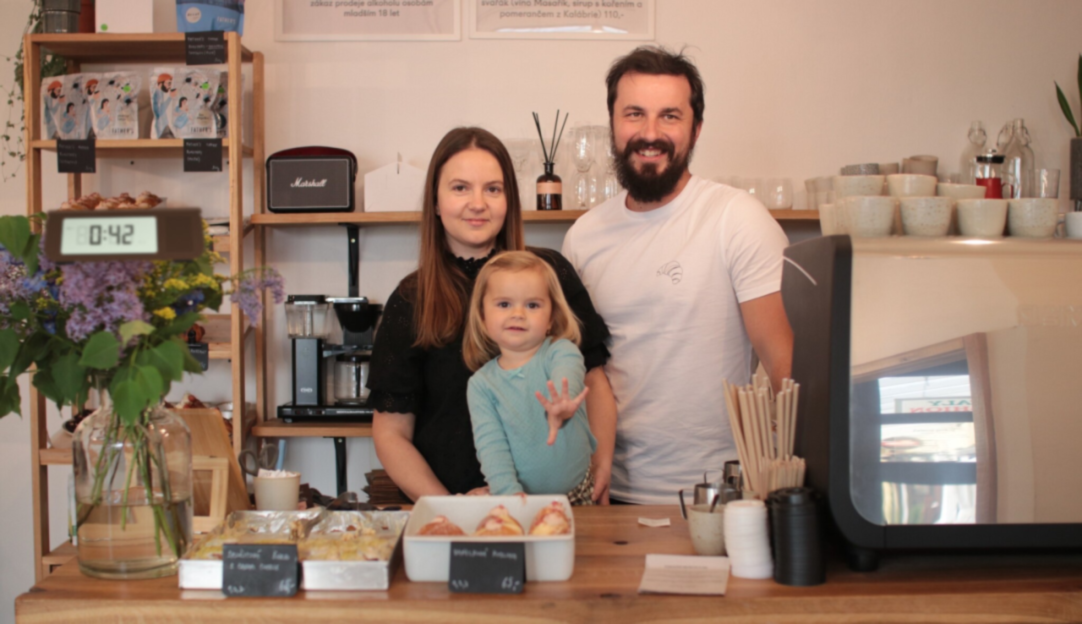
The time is {"hour": 0, "minute": 42}
